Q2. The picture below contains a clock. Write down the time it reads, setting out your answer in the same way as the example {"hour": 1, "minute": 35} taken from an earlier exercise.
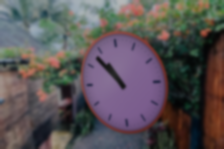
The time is {"hour": 10, "minute": 53}
